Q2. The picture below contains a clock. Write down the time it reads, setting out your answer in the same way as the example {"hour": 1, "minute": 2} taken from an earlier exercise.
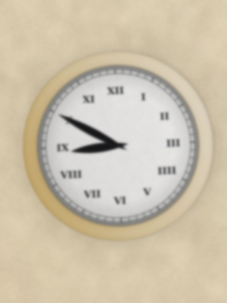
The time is {"hour": 8, "minute": 50}
